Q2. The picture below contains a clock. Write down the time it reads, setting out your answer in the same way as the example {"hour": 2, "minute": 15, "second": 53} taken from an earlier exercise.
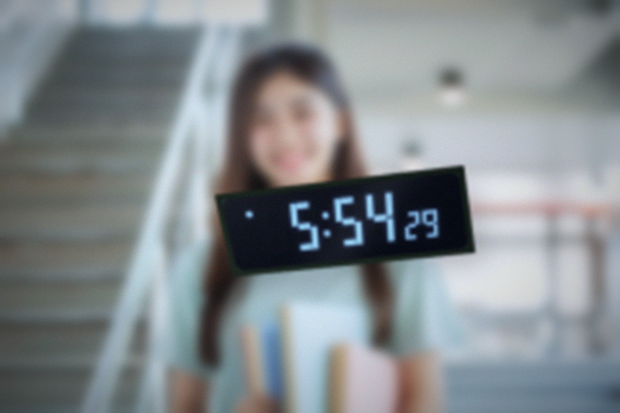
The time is {"hour": 5, "minute": 54, "second": 29}
